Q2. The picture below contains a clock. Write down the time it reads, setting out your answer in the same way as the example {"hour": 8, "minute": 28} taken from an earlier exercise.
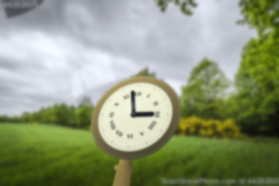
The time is {"hour": 2, "minute": 58}
